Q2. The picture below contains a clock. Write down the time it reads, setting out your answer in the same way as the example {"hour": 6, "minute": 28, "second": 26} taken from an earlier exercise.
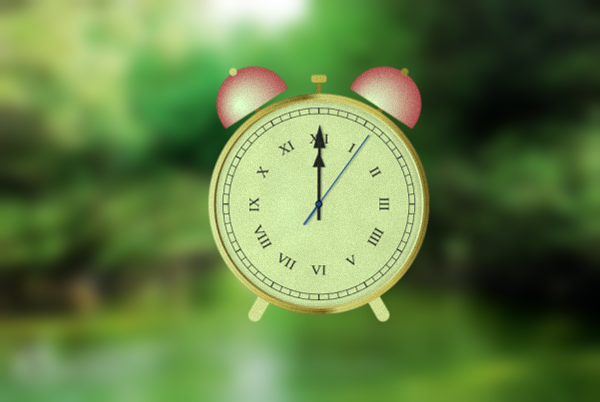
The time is {"hour": 12, "minute": 0, "second": 6}
